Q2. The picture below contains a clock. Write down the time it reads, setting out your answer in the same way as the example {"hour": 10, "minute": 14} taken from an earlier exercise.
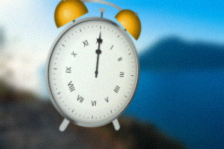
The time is {"hour": 12, "minute": 0}
